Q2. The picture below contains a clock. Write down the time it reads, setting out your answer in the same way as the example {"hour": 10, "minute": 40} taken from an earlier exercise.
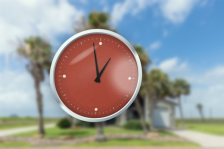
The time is {"hour": 12, "minute": 58}
